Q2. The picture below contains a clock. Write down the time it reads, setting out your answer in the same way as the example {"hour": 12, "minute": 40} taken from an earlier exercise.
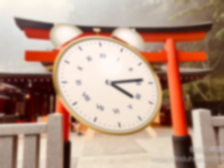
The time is {"hour": 4, "minute": 14}
